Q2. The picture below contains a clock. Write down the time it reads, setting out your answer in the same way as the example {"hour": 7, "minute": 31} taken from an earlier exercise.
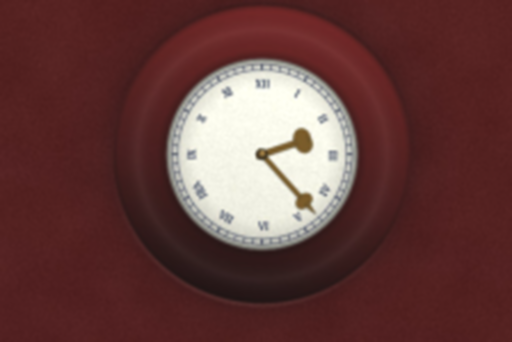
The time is {"hour": 2, "minute": 23}
